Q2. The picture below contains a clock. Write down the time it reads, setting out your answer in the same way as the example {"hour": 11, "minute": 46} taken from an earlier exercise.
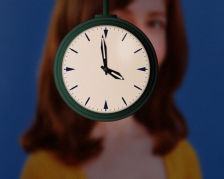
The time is {"hour": 3, "minute": 59}
